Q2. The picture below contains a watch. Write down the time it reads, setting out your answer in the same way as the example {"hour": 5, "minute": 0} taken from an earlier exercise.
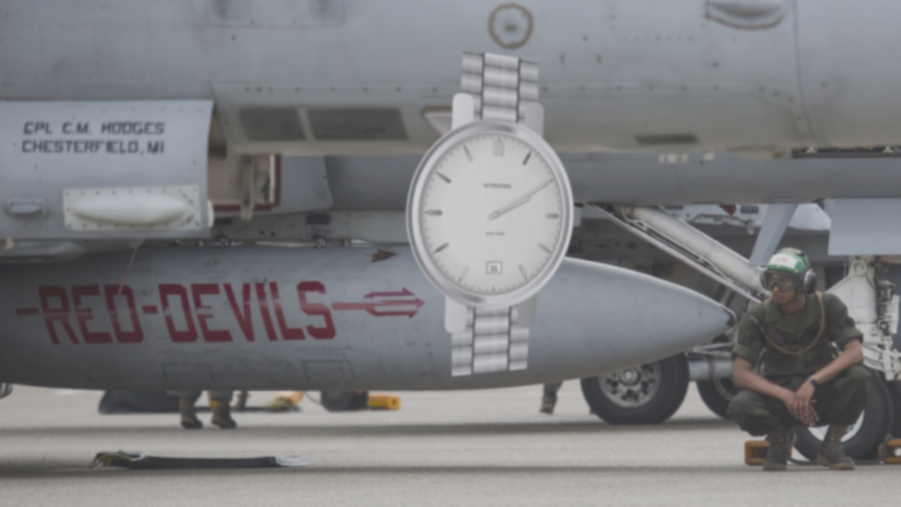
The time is {"hour": 2, "minute": 10}
